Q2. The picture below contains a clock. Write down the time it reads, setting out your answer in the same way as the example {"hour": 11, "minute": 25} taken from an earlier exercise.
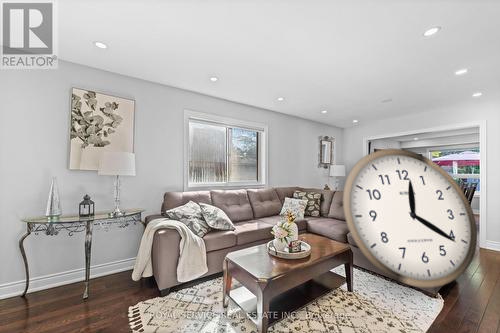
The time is {"hour": 12, "minute": 21}
